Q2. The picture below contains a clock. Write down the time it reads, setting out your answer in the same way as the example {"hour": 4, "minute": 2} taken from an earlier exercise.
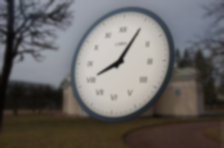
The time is {"hour": 8, "minute": 5}
